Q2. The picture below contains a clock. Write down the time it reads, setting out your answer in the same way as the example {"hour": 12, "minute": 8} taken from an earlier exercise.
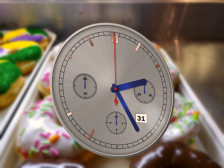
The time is {"hour": 2, "minute": 25}
